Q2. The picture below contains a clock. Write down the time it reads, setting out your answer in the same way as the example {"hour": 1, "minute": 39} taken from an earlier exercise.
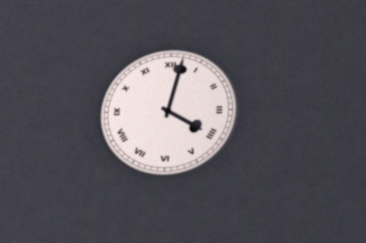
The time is {"hour": 4, "minute": 2}
